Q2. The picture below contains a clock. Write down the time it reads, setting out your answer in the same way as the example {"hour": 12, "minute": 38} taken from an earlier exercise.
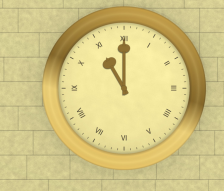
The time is {"hour": 11, "minute": 0}
